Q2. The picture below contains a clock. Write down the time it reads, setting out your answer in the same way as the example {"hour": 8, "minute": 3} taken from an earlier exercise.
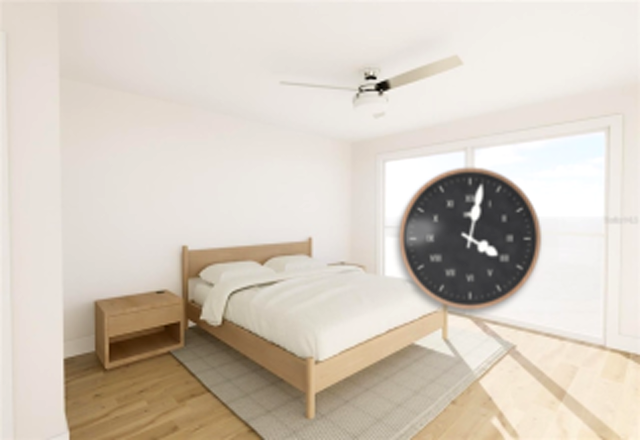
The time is {"hour": 4, "minute": 2}
